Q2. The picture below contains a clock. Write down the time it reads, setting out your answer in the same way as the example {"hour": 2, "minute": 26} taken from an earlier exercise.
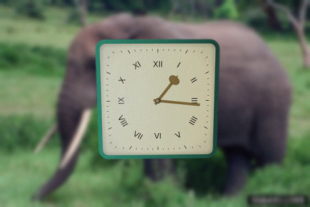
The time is {"hour": 1, "minute": 16}
